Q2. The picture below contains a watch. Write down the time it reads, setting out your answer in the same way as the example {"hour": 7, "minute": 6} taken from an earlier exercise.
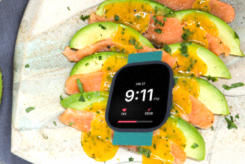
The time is {"hour": 9, "minute": 11}
